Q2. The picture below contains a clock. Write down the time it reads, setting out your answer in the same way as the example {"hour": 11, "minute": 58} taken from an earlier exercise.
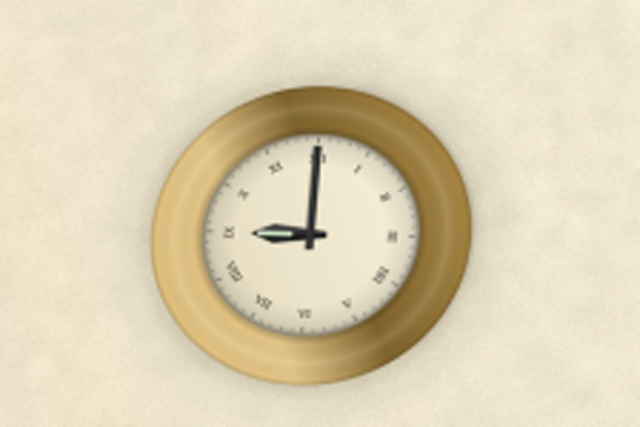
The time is {"hour": 9, "minute": 0}
